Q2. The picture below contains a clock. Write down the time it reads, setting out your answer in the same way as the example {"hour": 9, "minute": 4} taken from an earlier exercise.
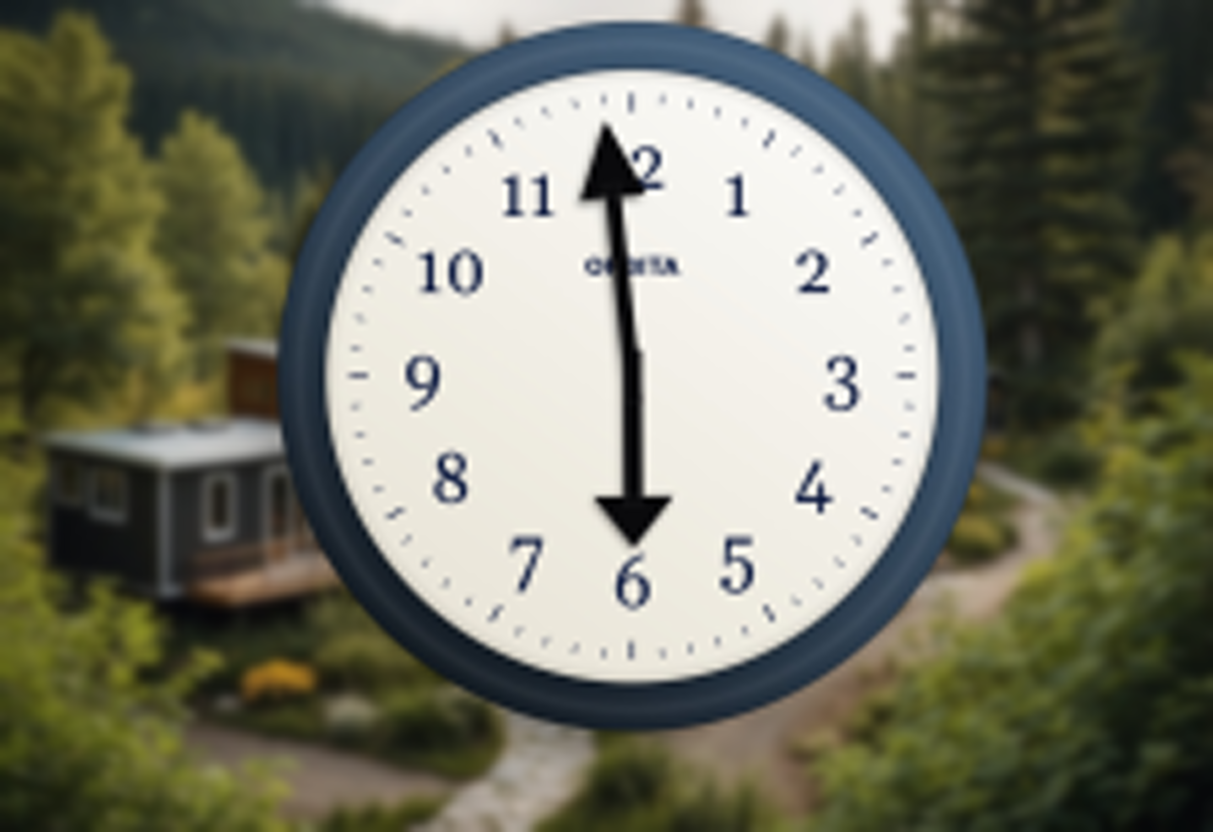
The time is {"hour": 5, "minute": 59}
